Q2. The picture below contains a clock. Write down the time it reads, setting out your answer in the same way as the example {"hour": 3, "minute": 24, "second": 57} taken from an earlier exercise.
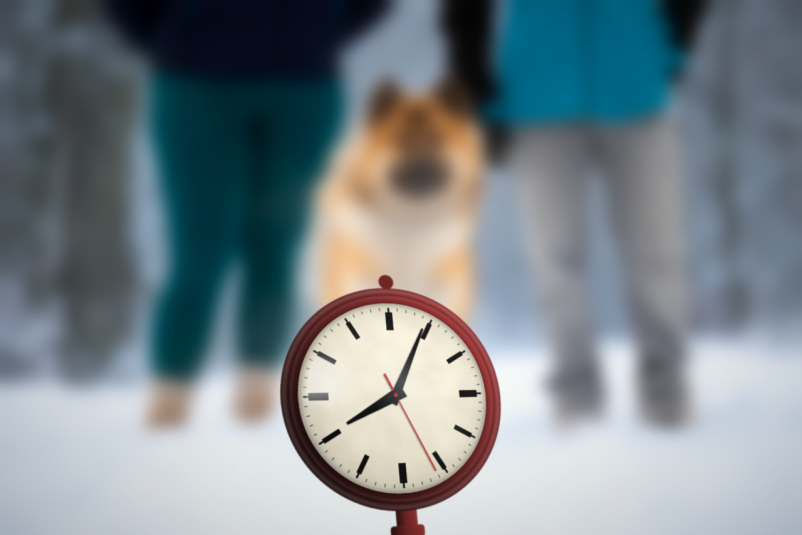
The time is {"hour": 8, "minute": 4, "second": 26}
